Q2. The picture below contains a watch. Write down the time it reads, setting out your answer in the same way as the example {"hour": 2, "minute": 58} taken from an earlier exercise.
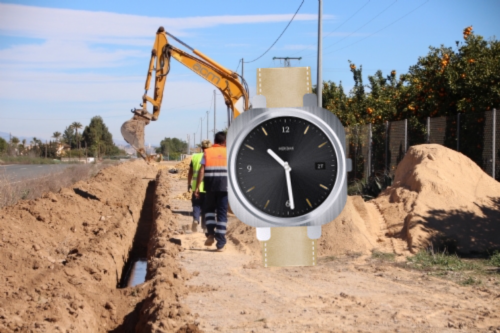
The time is {"hour": 10, "minute": 29}
